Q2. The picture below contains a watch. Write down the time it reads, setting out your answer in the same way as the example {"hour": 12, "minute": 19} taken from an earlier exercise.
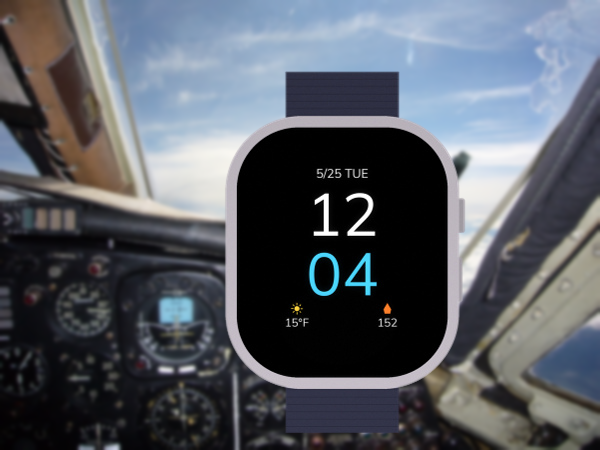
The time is {"hour": 12, "minute": 4}
